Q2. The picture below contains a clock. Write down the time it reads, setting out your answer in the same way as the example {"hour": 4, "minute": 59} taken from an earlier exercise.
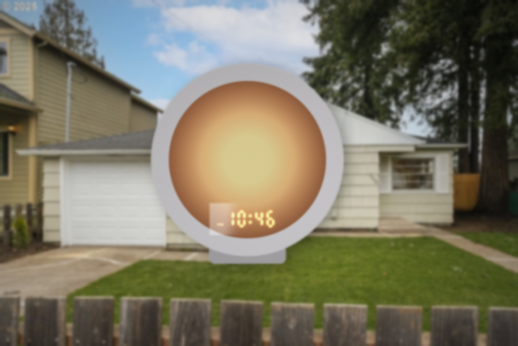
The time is {"hour": 10, "minute": 46}
